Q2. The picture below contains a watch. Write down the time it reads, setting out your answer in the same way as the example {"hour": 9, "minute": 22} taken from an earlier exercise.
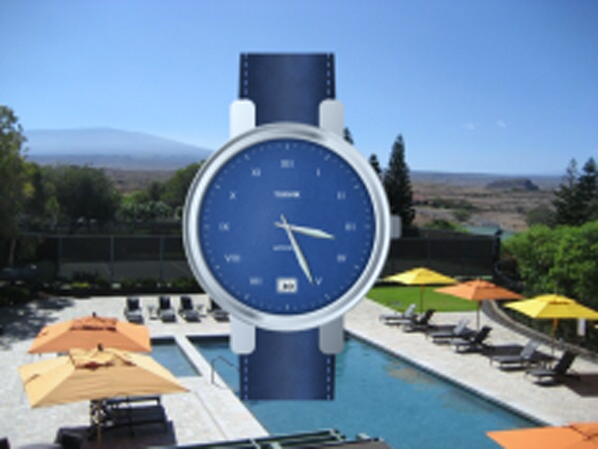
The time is {"hour": 3, "minute": 26}
